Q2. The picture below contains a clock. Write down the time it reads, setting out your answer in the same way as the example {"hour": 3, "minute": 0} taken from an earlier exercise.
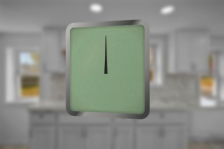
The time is {"hour": 12, "minute": 0}
